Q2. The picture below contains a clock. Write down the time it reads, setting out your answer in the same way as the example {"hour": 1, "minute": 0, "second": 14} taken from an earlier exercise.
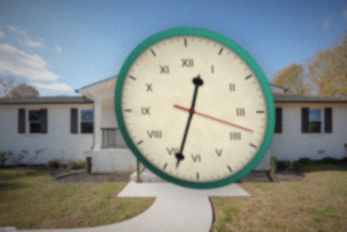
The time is {"hour": 12, "minute": 33, "second": 18}
